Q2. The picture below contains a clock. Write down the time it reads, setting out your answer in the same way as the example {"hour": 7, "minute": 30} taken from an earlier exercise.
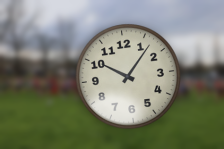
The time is {"hour": 10, "minute": 7}
